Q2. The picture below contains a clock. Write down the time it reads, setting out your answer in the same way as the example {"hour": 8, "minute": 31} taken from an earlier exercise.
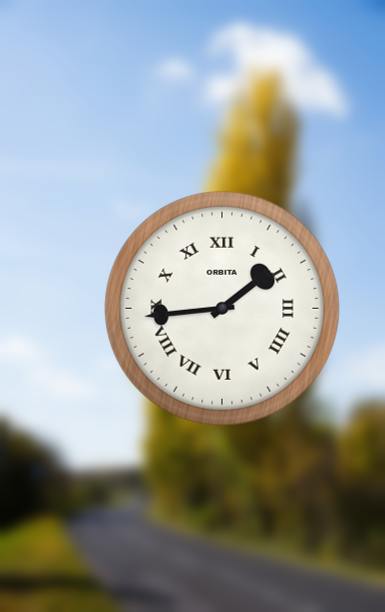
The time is {"hour": 1, "minute": 44}
